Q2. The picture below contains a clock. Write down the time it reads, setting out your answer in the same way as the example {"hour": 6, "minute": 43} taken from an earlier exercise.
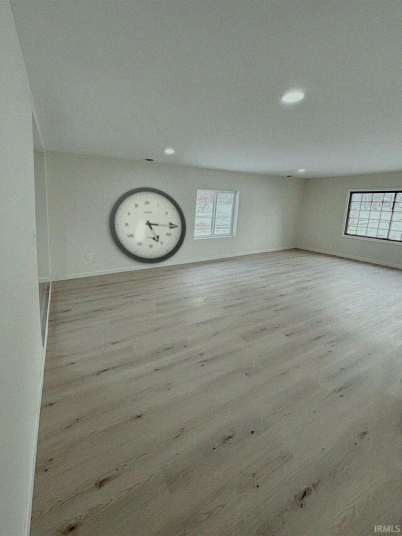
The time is {"hour": 5, "minute": 16}
